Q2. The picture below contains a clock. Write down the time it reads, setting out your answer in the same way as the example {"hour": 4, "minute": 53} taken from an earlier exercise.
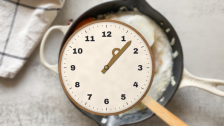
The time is {"hour": 1, "minute": 7}
